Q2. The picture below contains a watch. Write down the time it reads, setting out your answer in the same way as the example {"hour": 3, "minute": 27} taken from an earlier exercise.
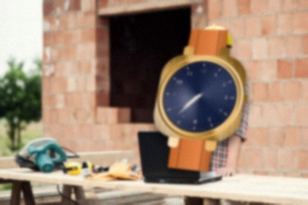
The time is {"hour": 7, "minute": 37}
